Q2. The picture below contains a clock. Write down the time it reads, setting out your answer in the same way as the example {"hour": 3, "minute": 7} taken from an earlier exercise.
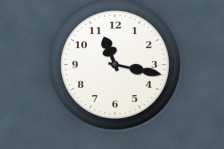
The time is {"hour": 11, "minute": 17}
